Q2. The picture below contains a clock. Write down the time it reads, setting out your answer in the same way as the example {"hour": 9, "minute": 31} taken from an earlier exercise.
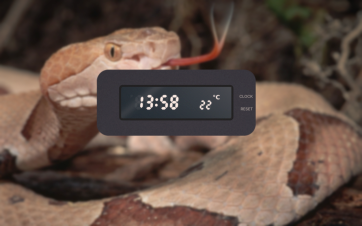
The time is {"hour": 13, "minute": 58}
